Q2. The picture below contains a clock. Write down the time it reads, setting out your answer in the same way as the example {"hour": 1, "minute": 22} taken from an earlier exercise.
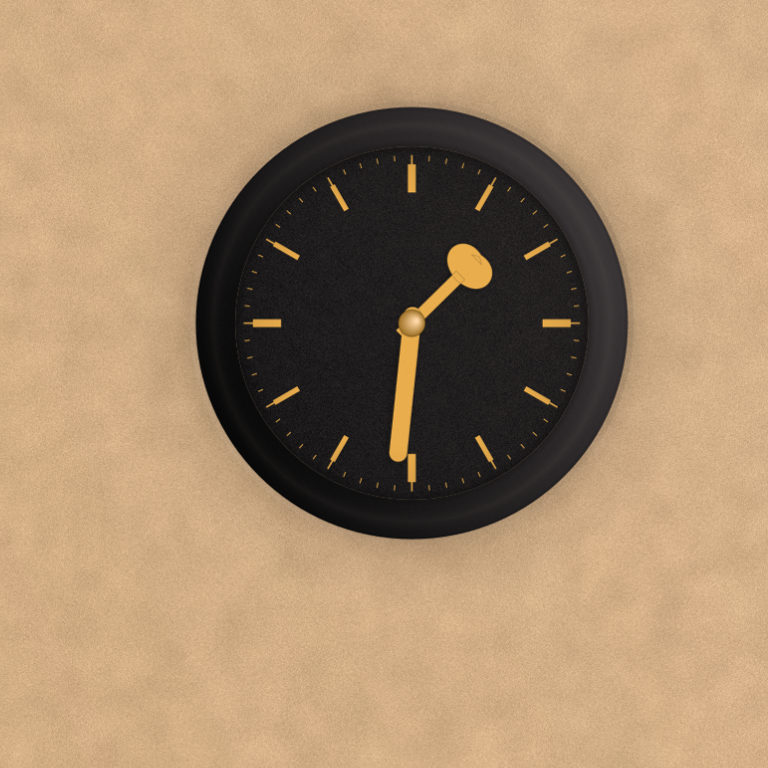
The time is {"hour": 1, "minute": 31}
